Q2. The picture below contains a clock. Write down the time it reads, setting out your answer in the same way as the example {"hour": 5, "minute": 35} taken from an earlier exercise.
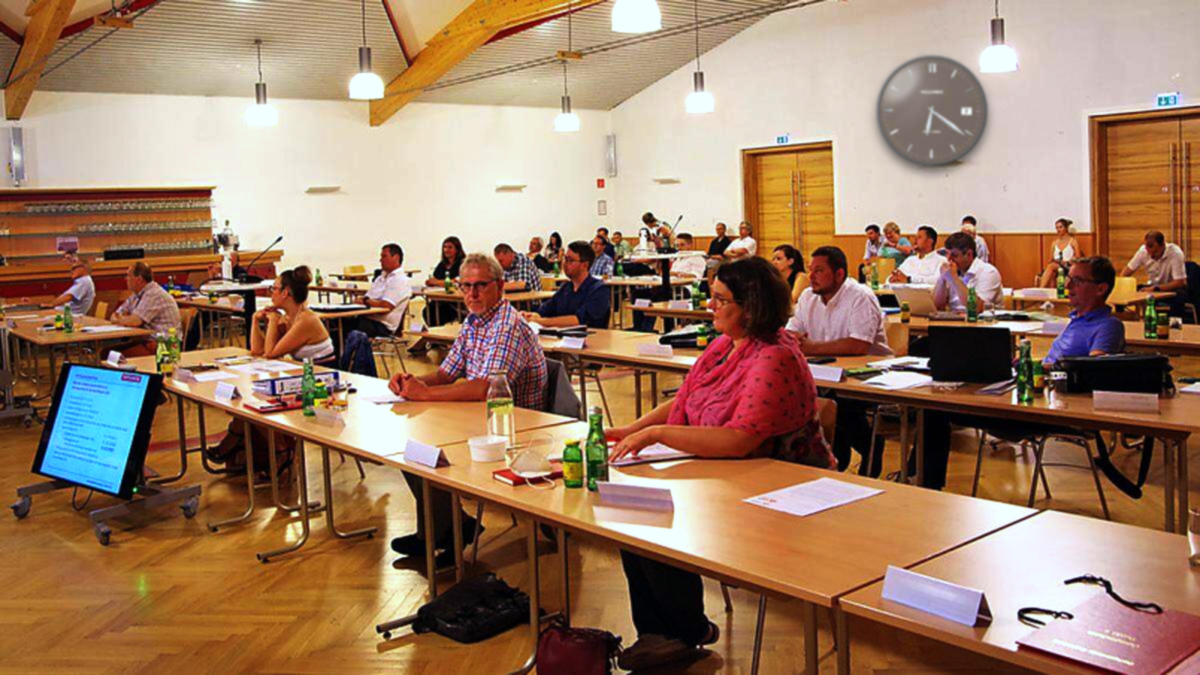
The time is {"hour": 6, "minute": 21}
